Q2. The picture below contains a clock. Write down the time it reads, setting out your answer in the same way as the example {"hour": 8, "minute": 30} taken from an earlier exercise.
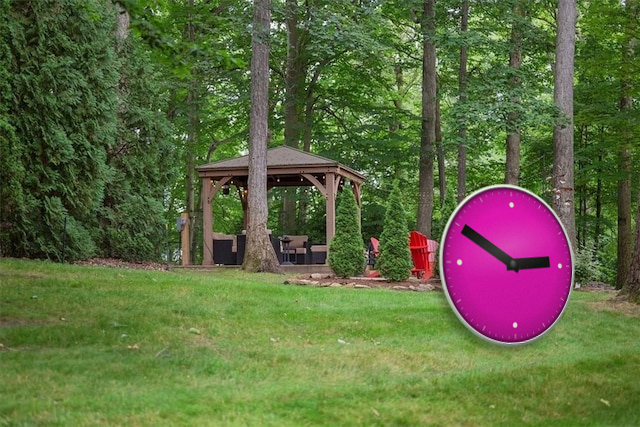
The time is {"hour": 2, "minute": 50}
